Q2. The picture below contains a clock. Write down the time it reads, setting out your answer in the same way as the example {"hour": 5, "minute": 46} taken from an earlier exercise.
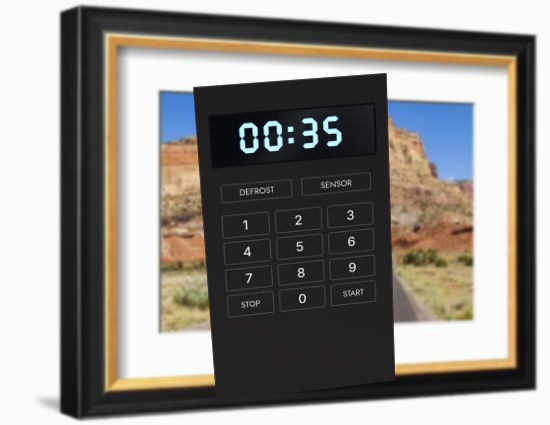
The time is {"hour": 0, "minute": 35}
